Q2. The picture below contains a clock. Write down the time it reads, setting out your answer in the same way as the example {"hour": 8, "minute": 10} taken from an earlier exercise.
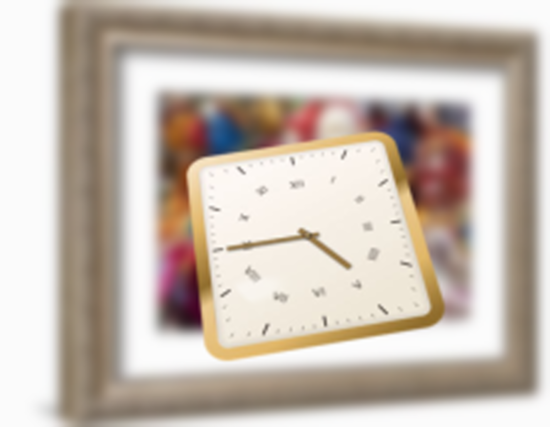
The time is {"hour": 4, "minute": 45}
